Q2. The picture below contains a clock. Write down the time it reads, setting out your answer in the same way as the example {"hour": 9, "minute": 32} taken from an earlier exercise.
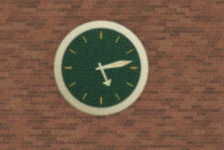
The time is {"hour": 5, "minute": 13}
